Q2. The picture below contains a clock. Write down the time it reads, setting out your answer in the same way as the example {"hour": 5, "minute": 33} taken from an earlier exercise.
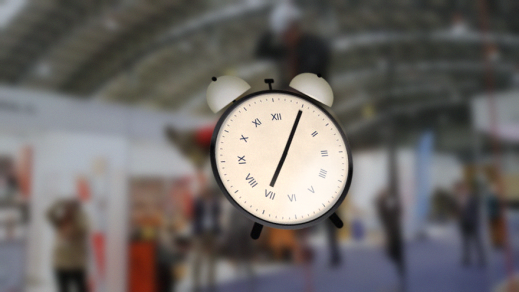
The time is {"hour": 7, "minute": 5}
